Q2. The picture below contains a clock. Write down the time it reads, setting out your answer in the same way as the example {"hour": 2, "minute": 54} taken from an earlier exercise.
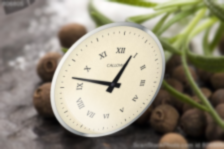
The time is {"hour": 12, "minute": 47}
